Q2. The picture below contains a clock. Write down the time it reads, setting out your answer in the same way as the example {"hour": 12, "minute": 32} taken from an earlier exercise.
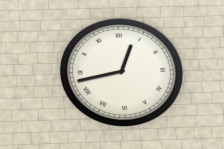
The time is {"hour": 12, "minute": 43}
